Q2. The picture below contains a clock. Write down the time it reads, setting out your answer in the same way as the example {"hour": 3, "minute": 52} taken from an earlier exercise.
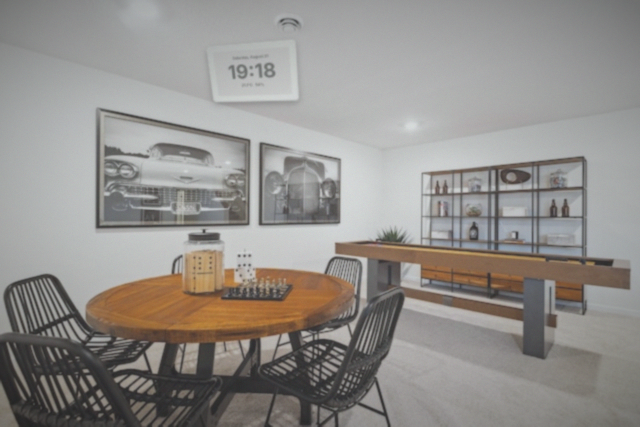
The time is {"hour": 19, "minute": 18}
